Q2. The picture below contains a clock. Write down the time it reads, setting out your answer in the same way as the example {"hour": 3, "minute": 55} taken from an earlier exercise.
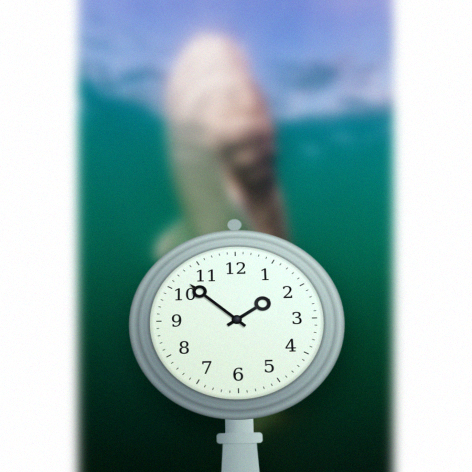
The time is {"hour": 1, "minute": 52}
